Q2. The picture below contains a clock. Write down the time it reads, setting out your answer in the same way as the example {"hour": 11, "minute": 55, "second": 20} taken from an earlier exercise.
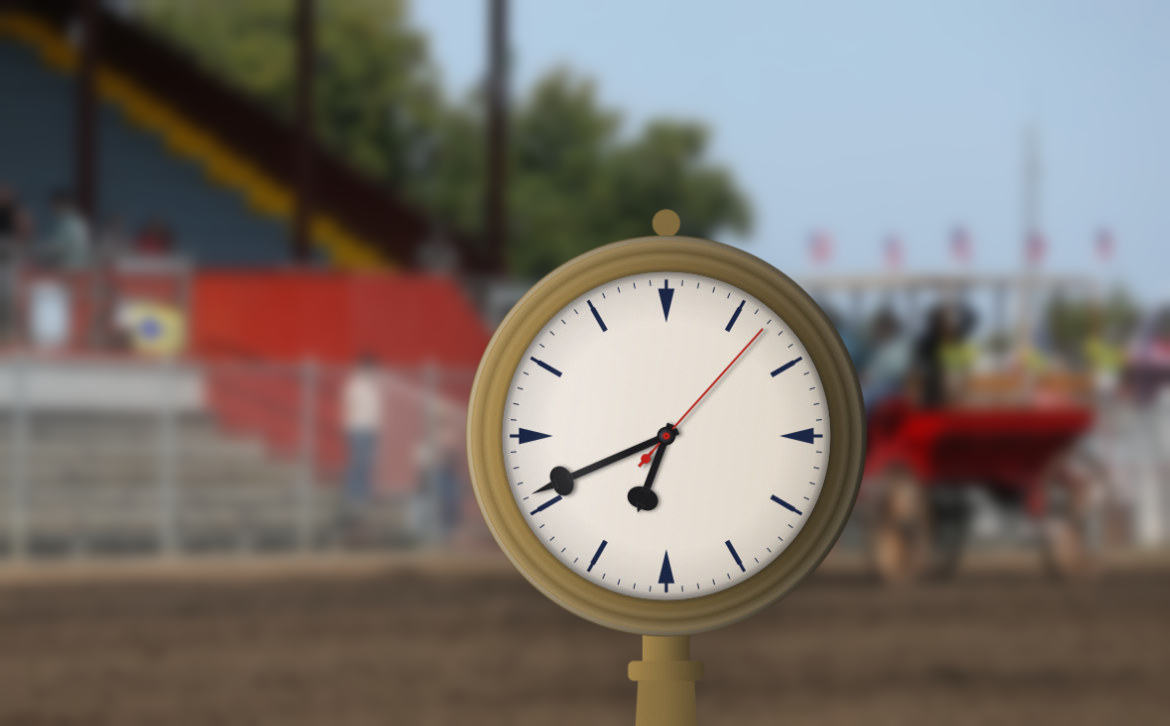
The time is {"hour": 6, "minute": 41, "second": 7}
